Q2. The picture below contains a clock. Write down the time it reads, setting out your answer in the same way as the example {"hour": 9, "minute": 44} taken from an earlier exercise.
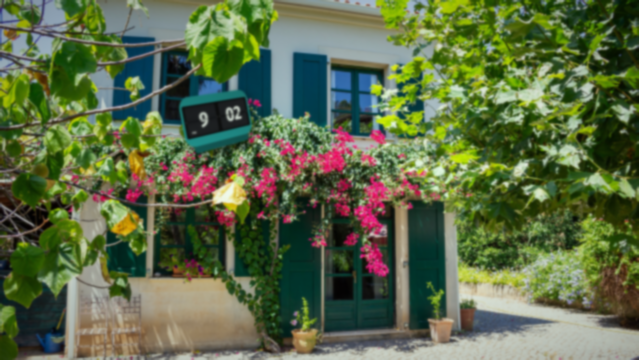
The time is {"hour": 9, "minute": 2}
